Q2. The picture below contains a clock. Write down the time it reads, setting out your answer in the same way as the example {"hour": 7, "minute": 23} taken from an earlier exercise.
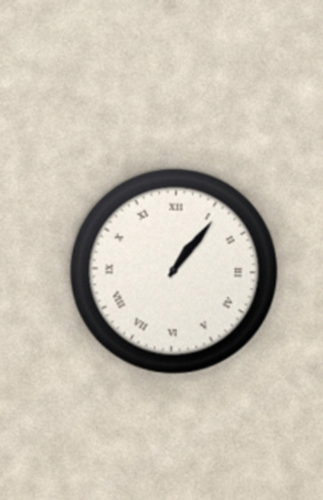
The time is {"hour": 1, "minute": 6}
